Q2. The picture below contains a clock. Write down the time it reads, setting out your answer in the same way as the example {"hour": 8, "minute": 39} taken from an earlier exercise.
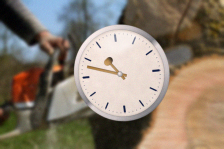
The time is {"hour": 10, "minute": 48}
